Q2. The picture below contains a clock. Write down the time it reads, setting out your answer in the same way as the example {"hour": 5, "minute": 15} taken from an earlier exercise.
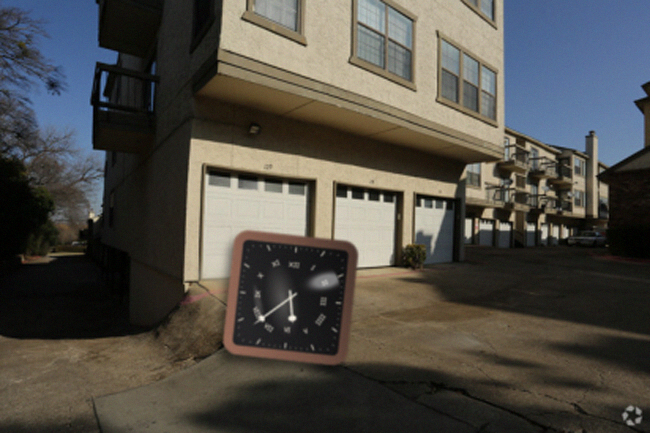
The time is {"hour": 5, "minute": 38}
